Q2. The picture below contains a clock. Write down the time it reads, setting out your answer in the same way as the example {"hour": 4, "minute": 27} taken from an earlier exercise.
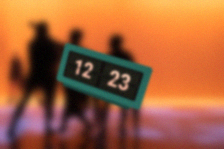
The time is {"hour": 12, "minute": 23}
